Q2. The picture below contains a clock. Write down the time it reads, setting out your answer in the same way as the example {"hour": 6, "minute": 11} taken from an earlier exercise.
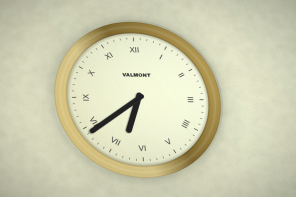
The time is {"hour": 6, "minute": 39}
